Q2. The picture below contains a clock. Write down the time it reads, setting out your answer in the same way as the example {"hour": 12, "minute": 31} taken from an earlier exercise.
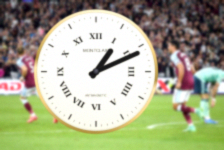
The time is {"hour": 1, "minute": 11}
